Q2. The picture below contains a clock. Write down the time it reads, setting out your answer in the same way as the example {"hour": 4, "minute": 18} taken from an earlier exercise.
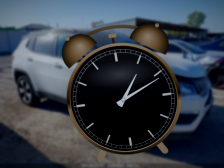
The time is {"hour": 1, "minute": 11}
